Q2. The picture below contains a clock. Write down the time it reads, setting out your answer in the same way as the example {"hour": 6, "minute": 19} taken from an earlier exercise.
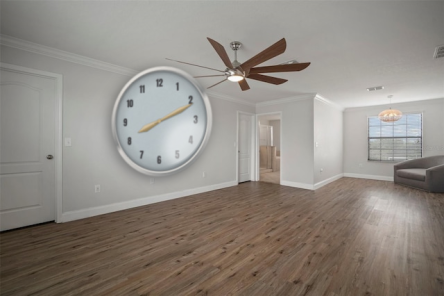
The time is {"hour": 8, "minute": 11}
